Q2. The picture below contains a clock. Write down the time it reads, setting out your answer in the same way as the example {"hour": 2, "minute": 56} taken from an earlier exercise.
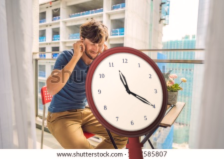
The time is {"hour": 11, "minute": 20}
